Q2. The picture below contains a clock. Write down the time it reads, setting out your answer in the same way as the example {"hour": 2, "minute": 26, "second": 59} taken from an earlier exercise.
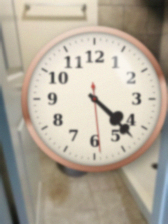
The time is {"hour": 4, "minute": 22, "second": 29}
